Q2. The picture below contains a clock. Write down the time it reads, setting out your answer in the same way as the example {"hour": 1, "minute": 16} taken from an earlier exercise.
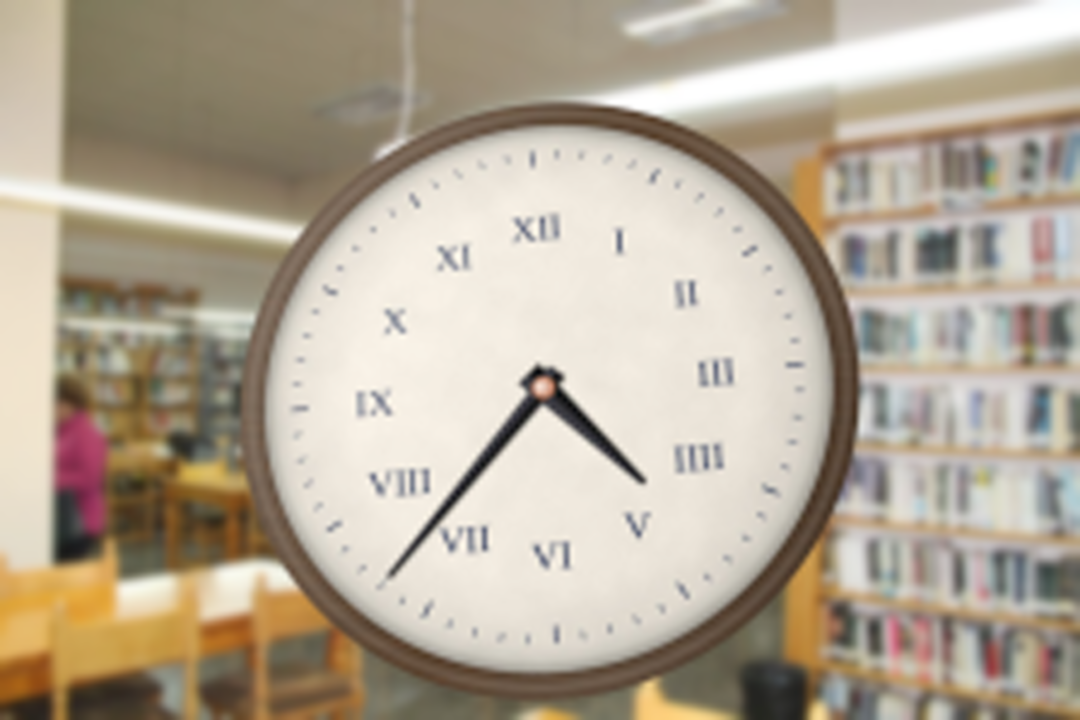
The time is {"hour": 4, "minute": 37}
